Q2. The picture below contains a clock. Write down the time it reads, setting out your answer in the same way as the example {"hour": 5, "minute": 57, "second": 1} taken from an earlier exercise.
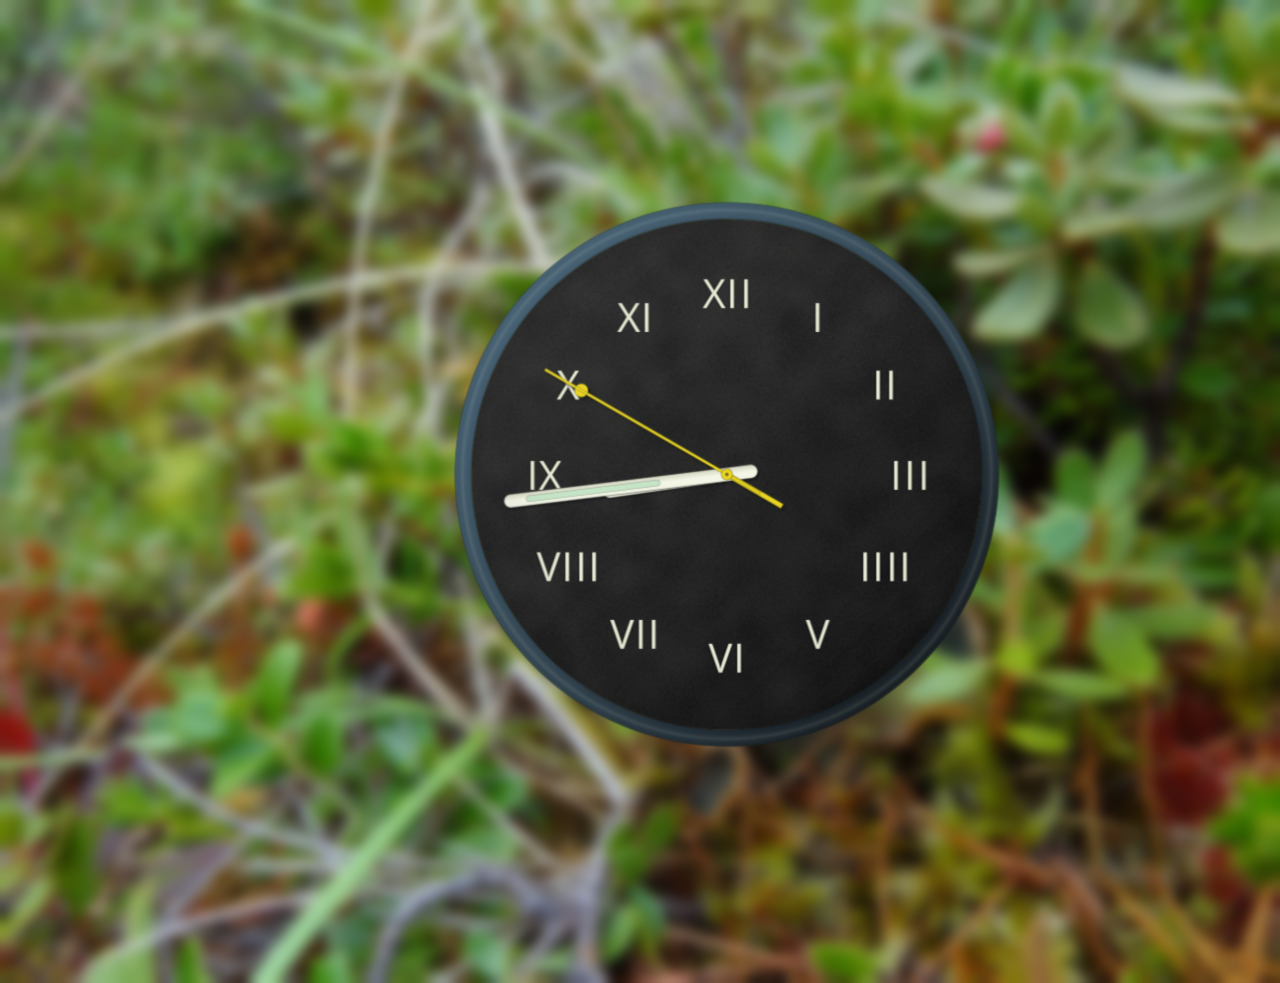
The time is {"hour": 8, "minute": 43, "second": 50}
